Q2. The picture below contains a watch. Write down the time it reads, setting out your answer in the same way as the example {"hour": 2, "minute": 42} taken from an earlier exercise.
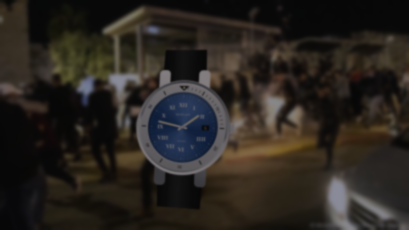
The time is {"hour": 1, "minute": 47}
